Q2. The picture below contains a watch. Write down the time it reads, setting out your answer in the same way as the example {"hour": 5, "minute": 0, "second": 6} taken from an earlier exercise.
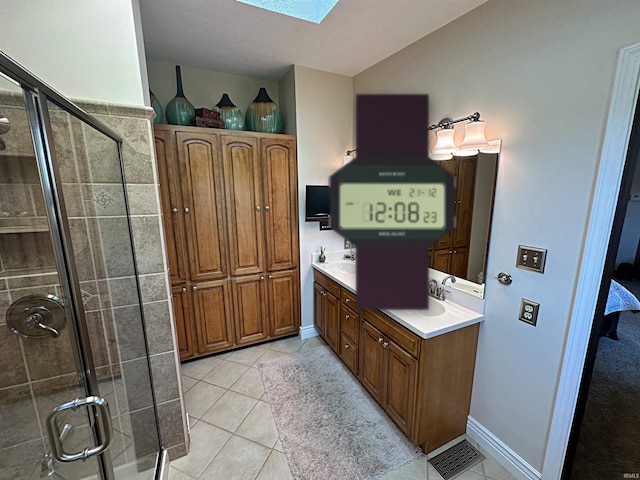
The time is {"hour": 12, "minute": 8, "second": 23}
